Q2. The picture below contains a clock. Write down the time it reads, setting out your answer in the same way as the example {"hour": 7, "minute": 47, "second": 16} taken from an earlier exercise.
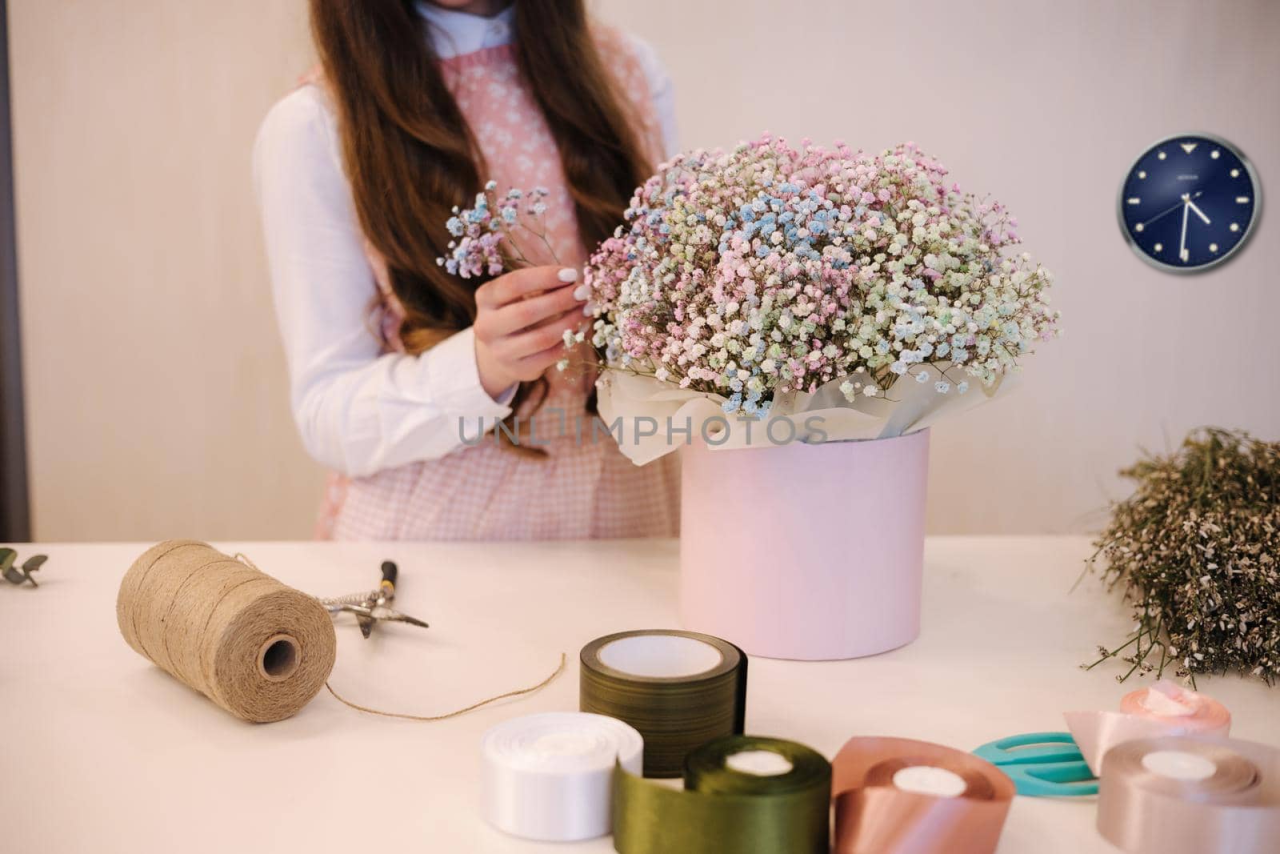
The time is {"hour": 4, "minute": 30, "second": 40}
